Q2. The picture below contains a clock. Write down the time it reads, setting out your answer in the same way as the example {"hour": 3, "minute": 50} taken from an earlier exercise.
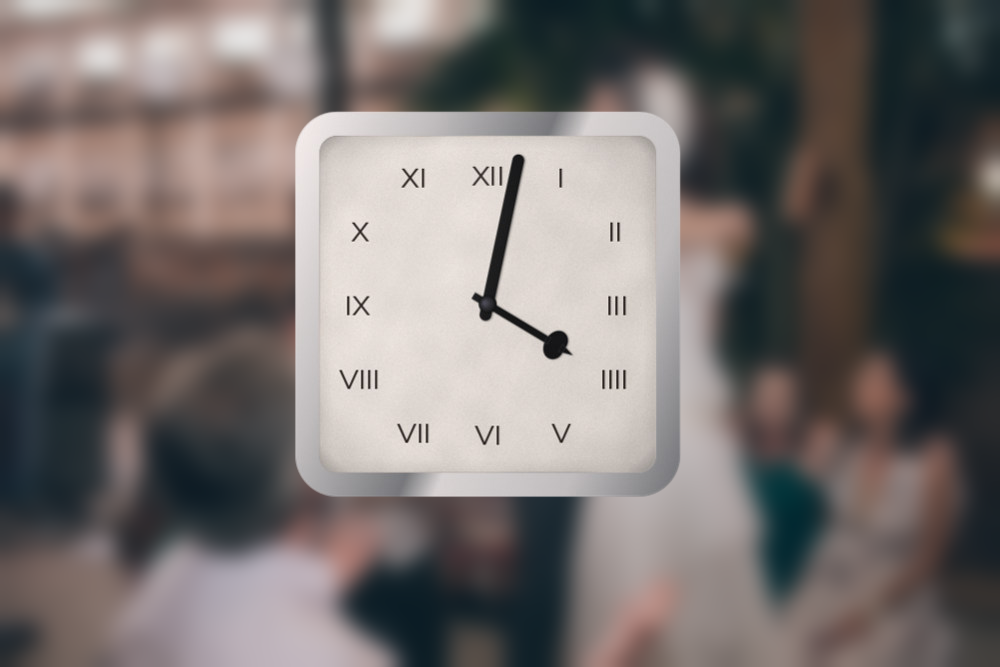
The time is {"hour": 4, "minute": 2}
